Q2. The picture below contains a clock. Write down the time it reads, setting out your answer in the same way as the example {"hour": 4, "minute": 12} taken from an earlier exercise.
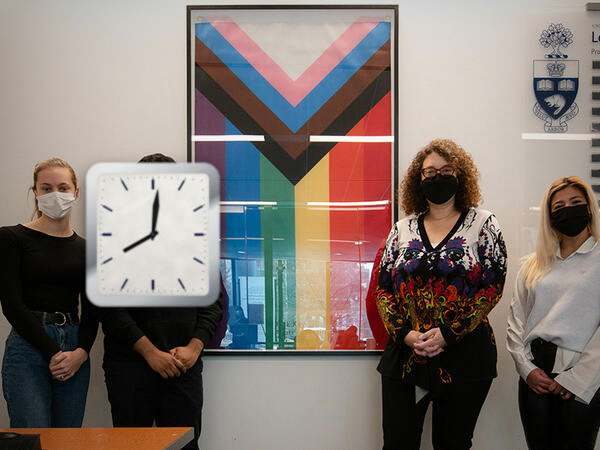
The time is {"hour": 8, "minute": 1}
